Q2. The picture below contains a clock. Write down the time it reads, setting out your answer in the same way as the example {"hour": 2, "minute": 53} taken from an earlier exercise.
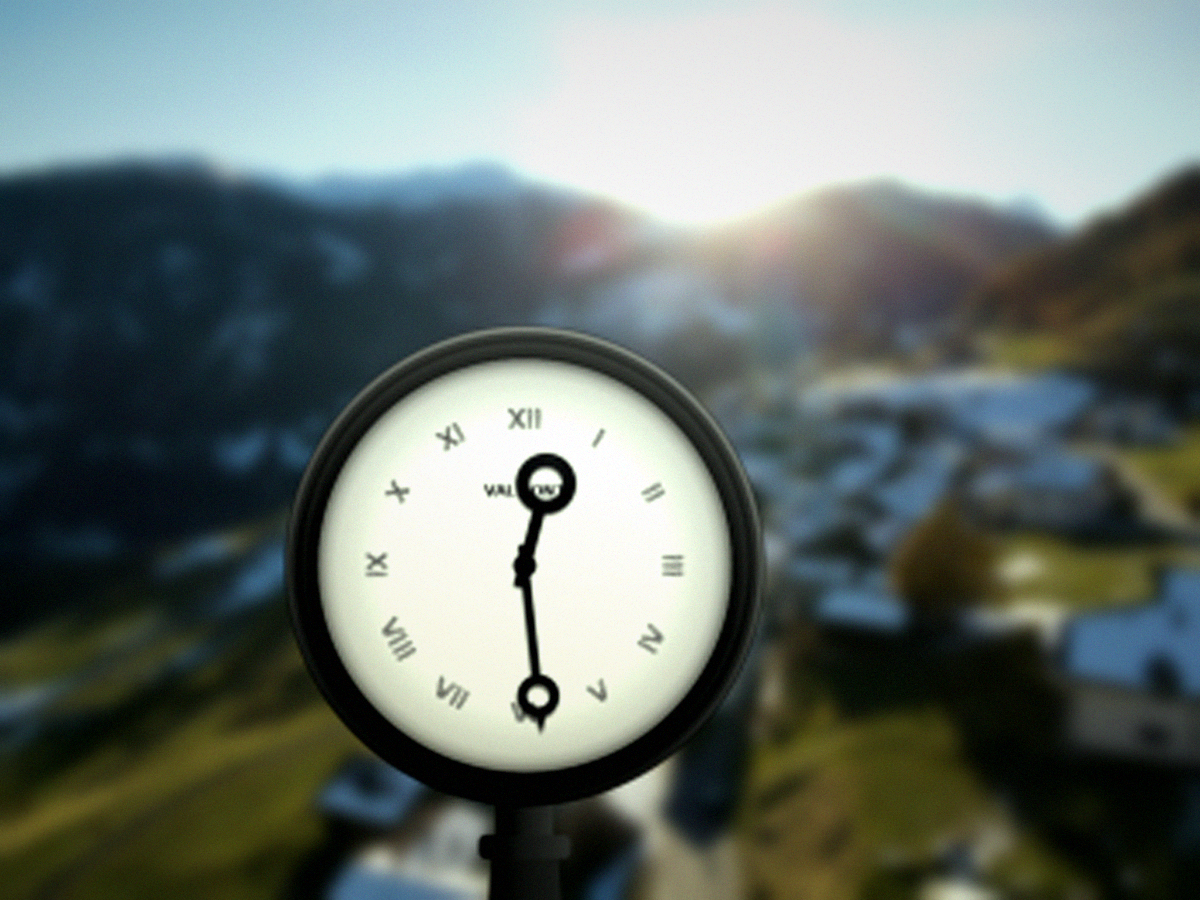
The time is {"hour": 12, "minute": 29}
